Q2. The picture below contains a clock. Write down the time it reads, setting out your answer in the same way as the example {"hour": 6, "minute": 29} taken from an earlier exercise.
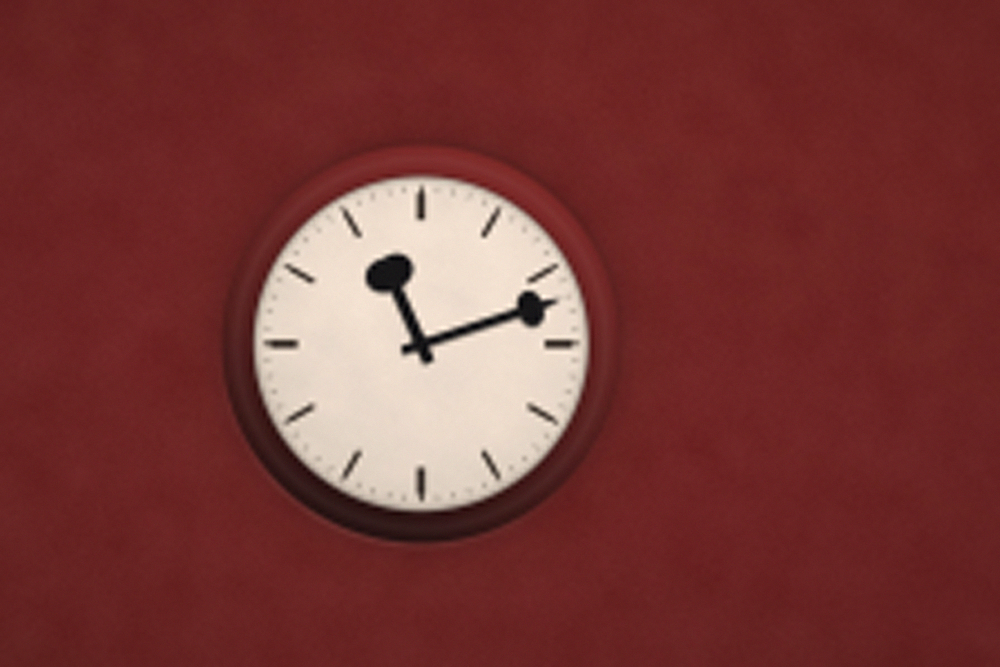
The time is {"hour": 11, "minute": 12}
